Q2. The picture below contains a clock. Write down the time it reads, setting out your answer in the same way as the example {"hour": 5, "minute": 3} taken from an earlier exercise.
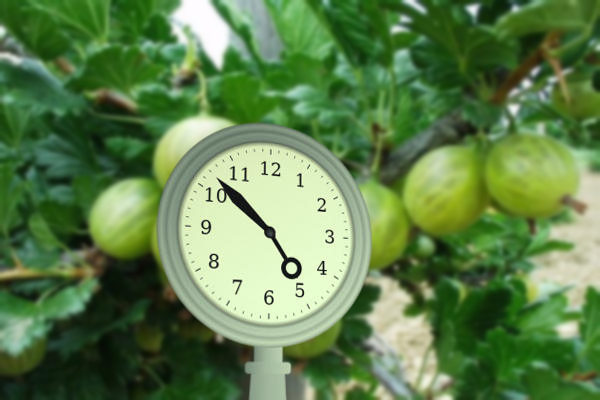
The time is {"hour": 4, "minute": 52}
